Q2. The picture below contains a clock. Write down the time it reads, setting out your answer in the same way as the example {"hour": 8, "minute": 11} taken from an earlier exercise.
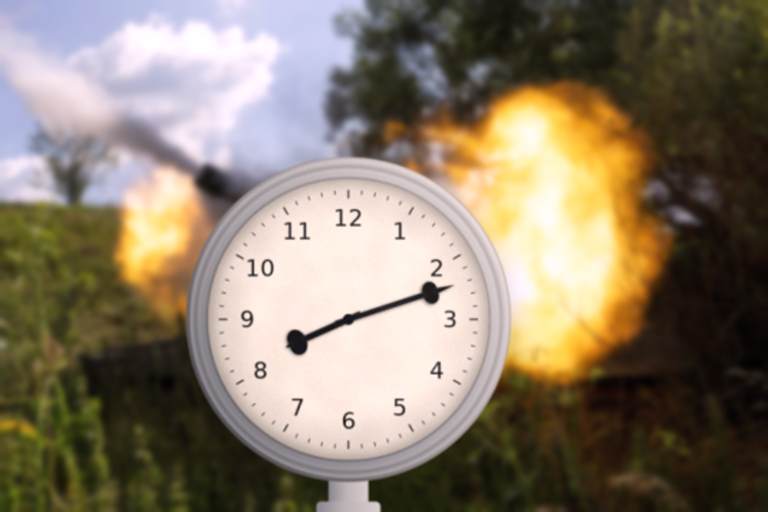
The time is {"hour": 8, "minute": 12}
